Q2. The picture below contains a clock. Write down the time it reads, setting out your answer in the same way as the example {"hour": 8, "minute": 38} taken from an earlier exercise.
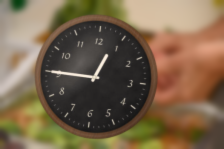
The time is {"hour": 12, "minute": 45}
